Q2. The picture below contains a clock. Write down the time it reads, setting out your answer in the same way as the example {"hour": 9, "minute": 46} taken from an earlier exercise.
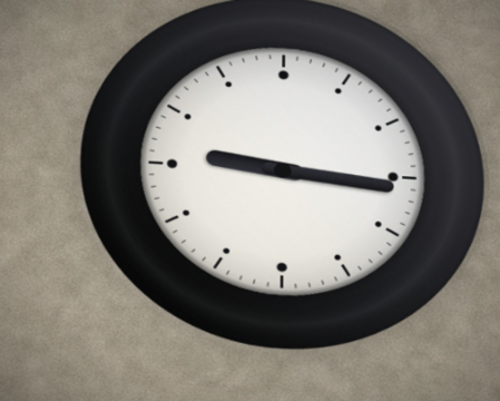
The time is {"hour": 9, "minute": 16}
